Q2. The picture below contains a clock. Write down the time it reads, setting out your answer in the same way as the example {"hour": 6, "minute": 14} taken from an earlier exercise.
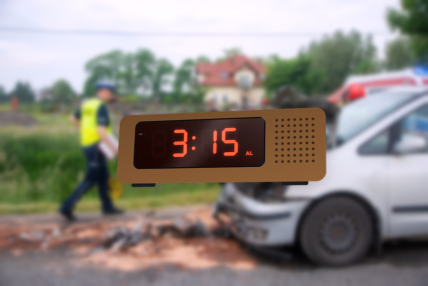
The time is {"hour": 3, "minute": 15}
